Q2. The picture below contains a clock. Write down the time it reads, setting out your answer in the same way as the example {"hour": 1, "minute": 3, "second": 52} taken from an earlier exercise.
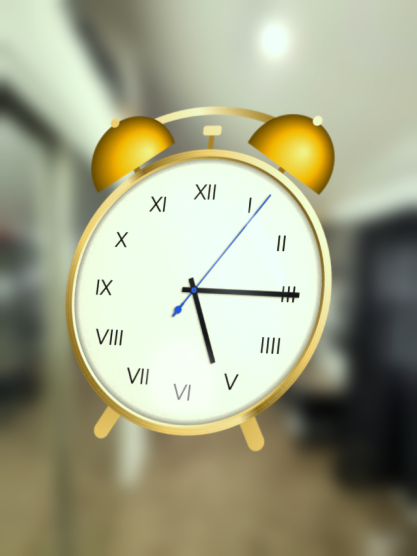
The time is {"hour": 5, "minute": 15, "second": 6}
